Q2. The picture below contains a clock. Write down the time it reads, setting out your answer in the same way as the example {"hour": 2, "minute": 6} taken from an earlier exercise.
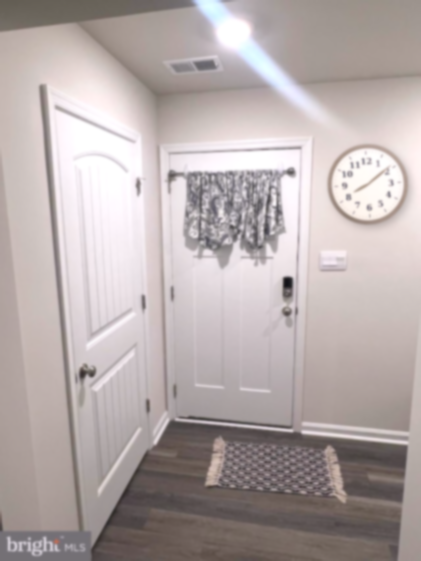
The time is {"hour": 8, "minute": 9}
